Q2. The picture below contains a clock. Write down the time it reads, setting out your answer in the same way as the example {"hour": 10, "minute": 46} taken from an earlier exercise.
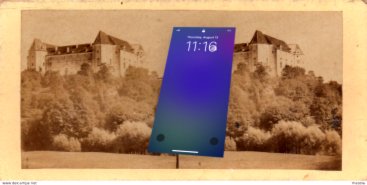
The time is {"hour": 11, "minute": 16}
